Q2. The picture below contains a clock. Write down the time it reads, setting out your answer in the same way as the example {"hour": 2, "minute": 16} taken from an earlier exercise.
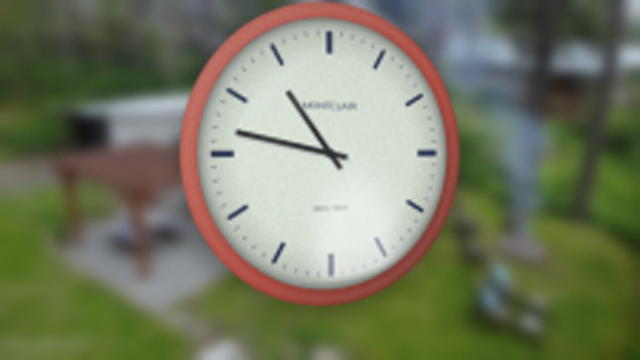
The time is {"hour": 10, "minute": 47}
